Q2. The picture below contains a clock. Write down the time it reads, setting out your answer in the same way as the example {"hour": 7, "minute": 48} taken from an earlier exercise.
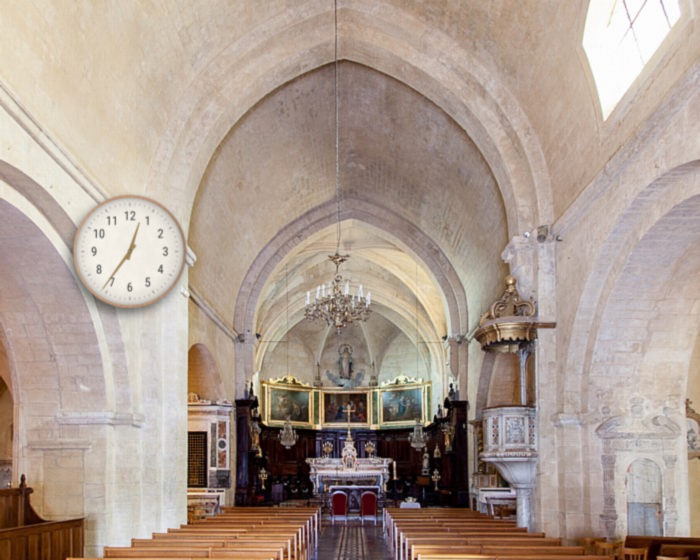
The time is {"hour": 12, "minute": 36}
